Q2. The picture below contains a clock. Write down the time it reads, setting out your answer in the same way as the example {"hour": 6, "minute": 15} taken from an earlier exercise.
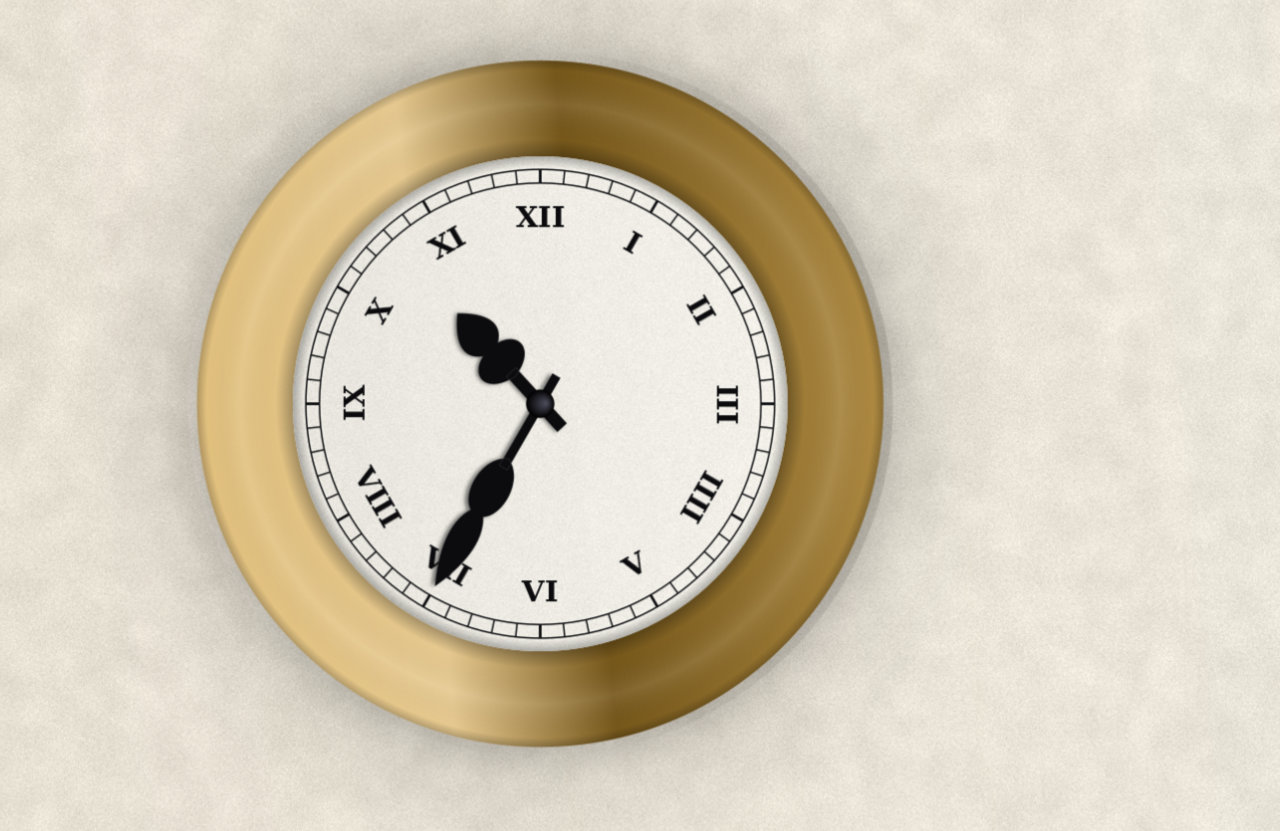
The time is {"hour": 10, "minute": 35}
